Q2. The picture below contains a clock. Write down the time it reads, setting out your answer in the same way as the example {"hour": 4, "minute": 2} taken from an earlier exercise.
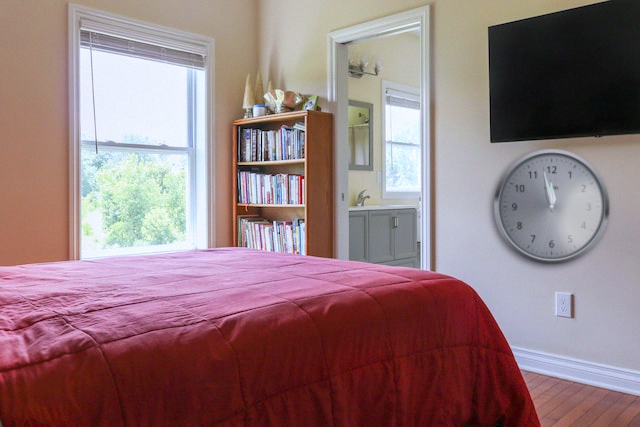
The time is {"hour": 11, "minute": 58}
